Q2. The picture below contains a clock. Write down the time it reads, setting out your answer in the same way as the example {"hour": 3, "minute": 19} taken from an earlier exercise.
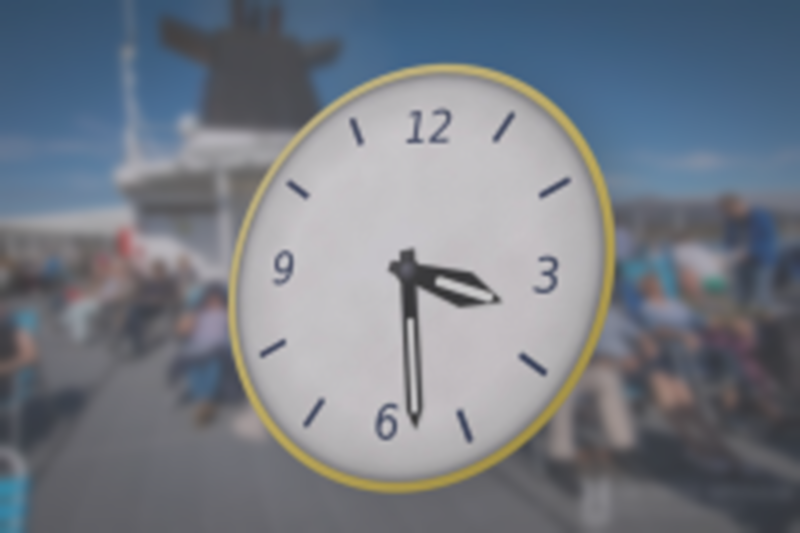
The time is {"hour": 3, "minute": 28}
